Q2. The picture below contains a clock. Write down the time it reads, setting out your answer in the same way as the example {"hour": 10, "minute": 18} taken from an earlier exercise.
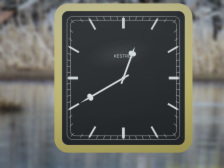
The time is {"hour": 12, "minute": 40}
